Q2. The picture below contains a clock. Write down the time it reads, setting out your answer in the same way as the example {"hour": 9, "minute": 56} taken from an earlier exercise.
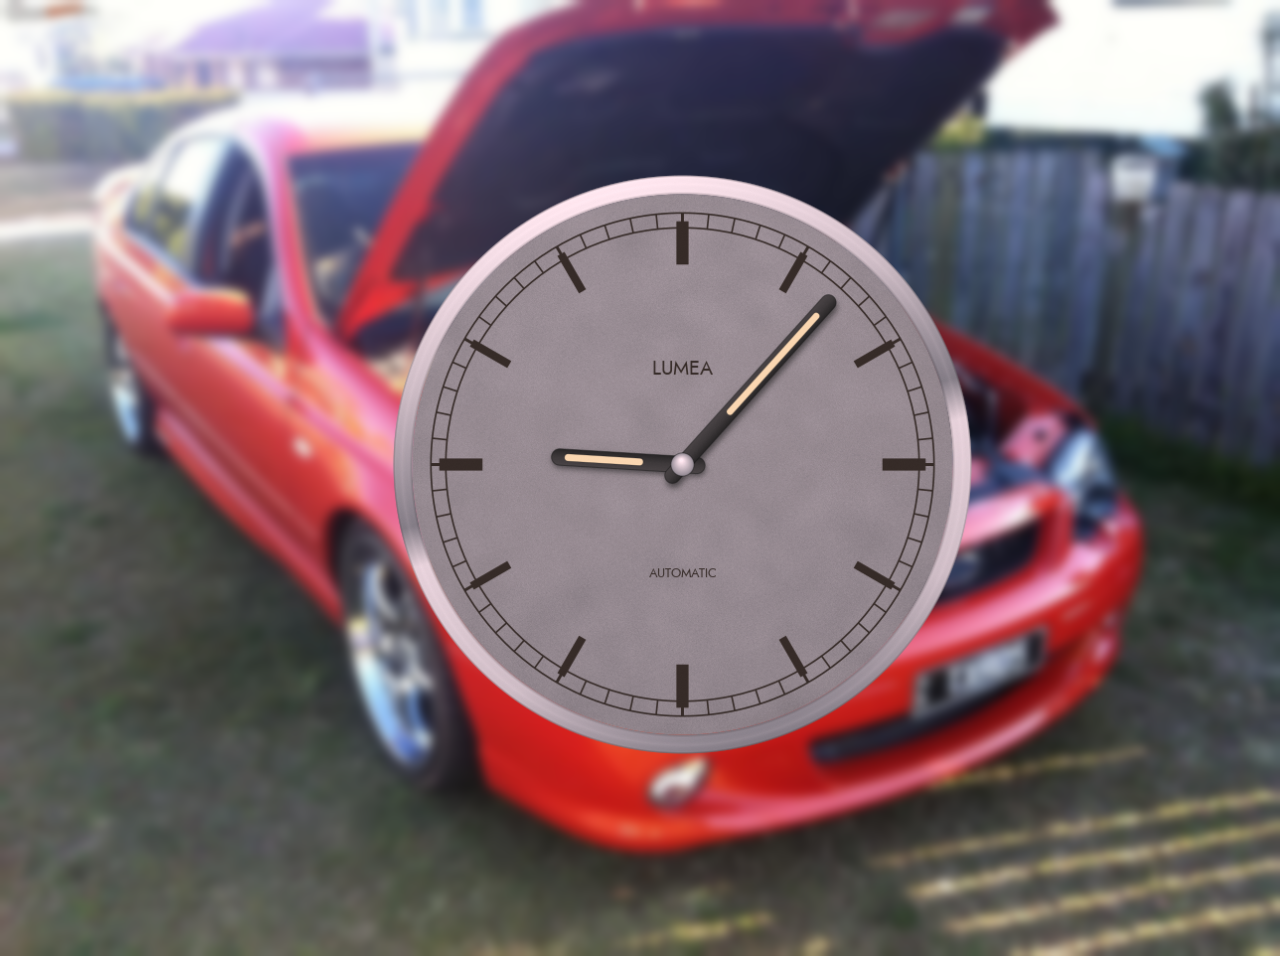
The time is {"hour": 9, "minute": 7}
